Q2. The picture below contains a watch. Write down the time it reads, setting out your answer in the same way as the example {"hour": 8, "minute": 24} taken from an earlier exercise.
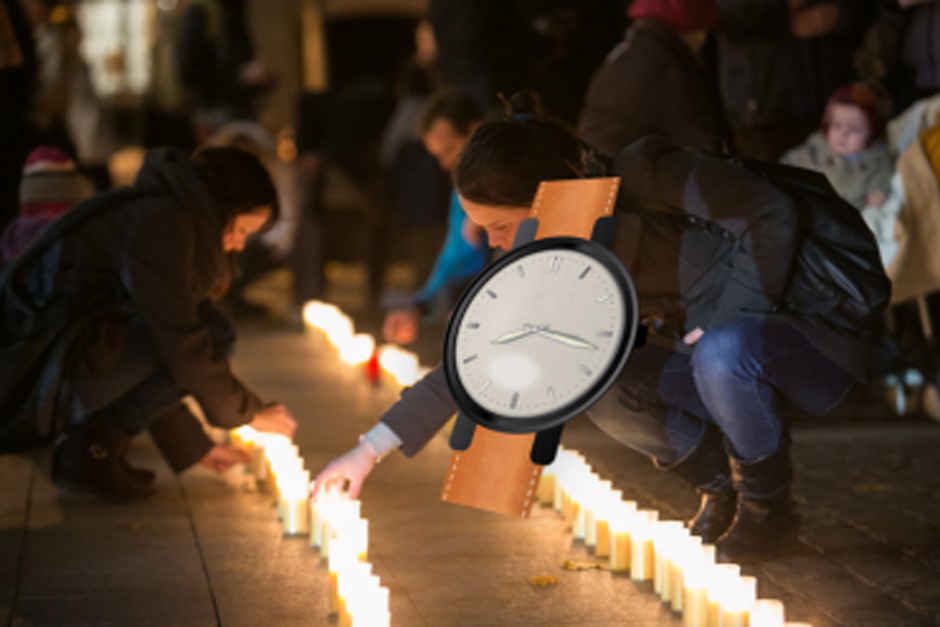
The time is {"hour": 8, "minute": 17}
